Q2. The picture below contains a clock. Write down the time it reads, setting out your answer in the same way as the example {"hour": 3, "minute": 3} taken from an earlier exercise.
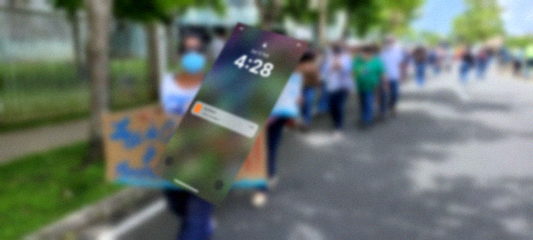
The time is {"hour": 4, "minute": 28}
